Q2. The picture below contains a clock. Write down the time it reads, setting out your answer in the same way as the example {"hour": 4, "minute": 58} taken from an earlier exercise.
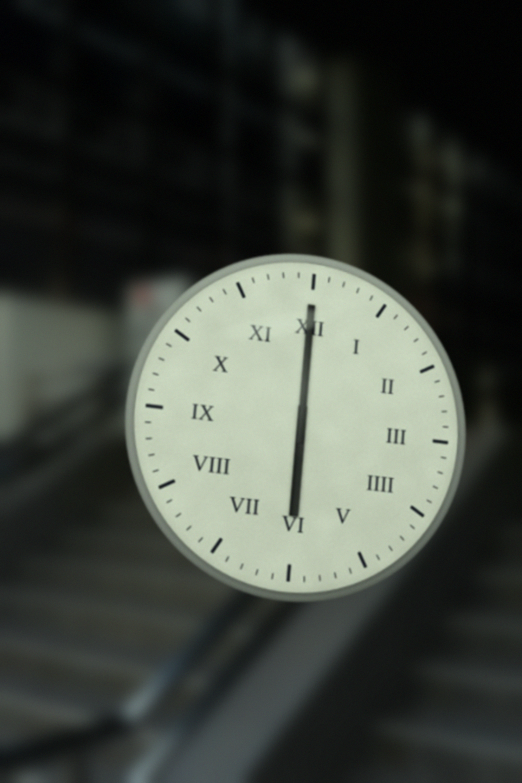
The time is {"hour": 6, "minute": 0}
